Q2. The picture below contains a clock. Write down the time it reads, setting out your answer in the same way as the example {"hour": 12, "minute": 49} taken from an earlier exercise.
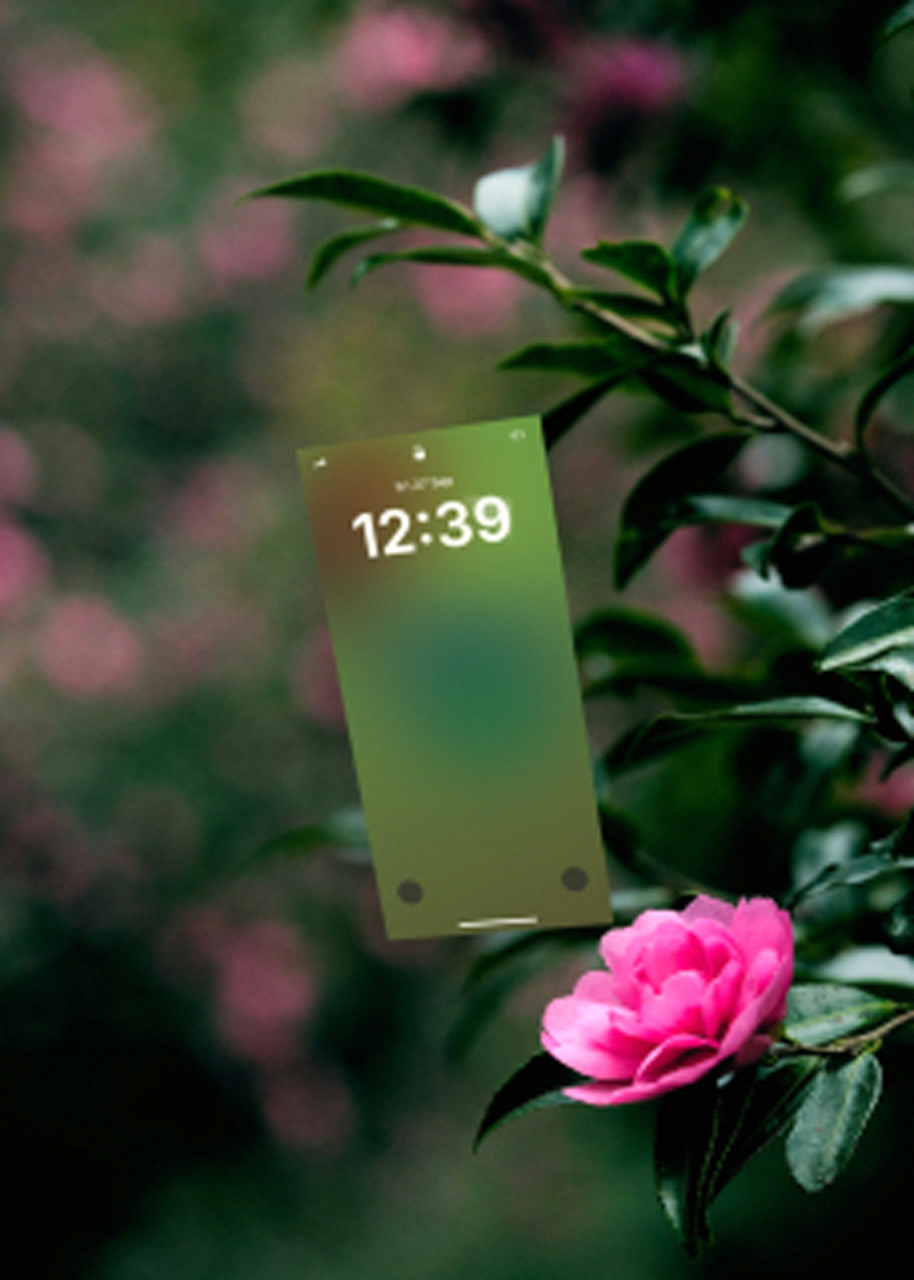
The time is {"hour": 12, "minute": 39}
